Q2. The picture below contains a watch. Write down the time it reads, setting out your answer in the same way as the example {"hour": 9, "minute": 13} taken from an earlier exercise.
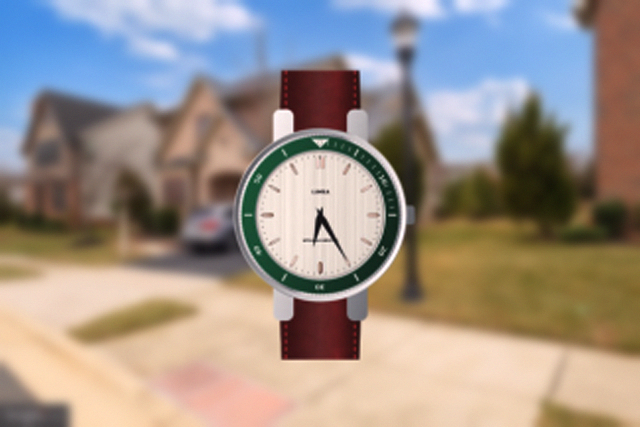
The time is {"hour": 6, "minute": 25}
